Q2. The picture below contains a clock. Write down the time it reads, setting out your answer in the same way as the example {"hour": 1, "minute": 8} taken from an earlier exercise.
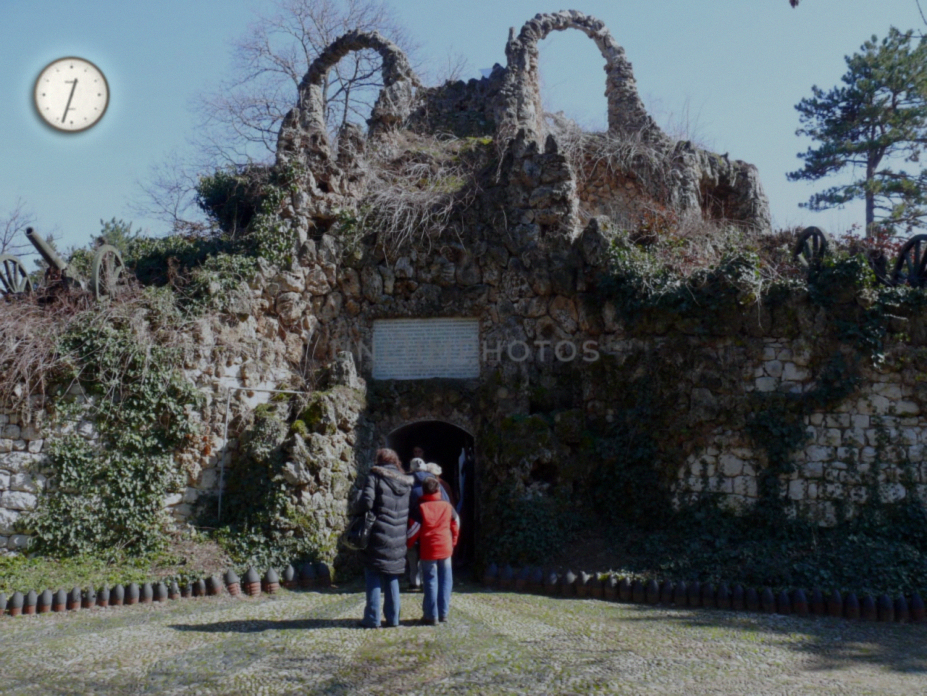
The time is {"hour": 12, "minute": 33}
